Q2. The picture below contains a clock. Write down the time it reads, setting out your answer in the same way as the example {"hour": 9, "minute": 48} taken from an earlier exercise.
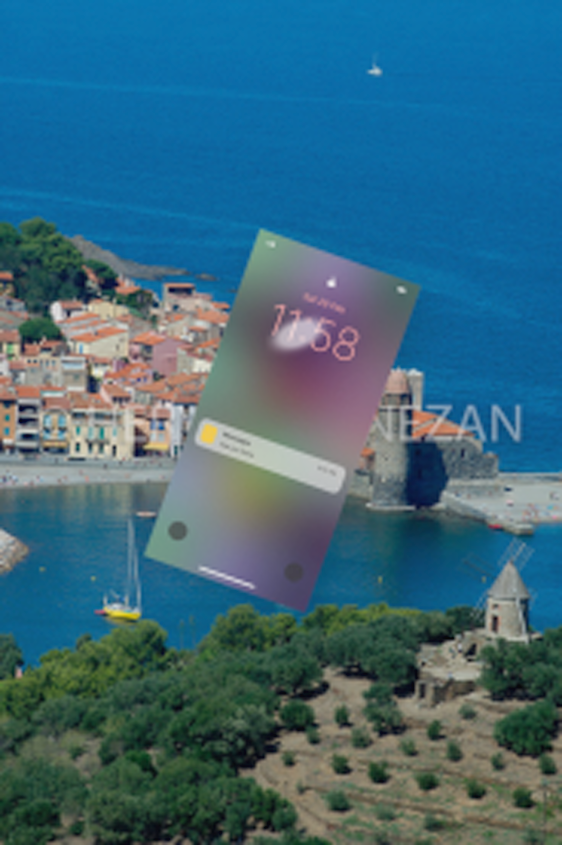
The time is {"hour": 11, "minute": 58}
